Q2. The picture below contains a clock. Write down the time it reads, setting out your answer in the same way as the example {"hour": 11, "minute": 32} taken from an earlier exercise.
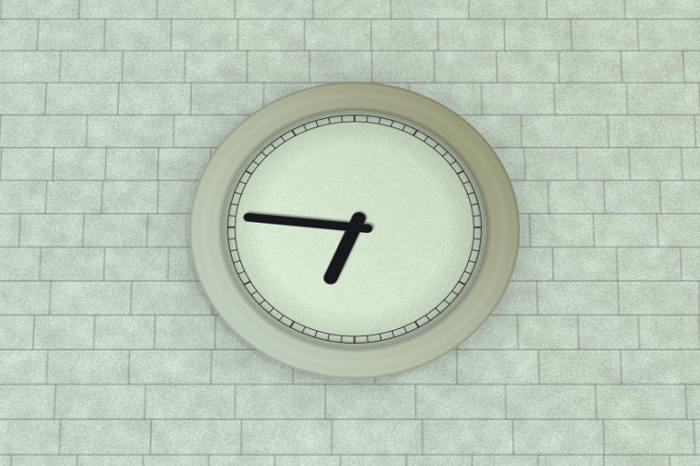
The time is {"hour": 6, "minute": 46}
